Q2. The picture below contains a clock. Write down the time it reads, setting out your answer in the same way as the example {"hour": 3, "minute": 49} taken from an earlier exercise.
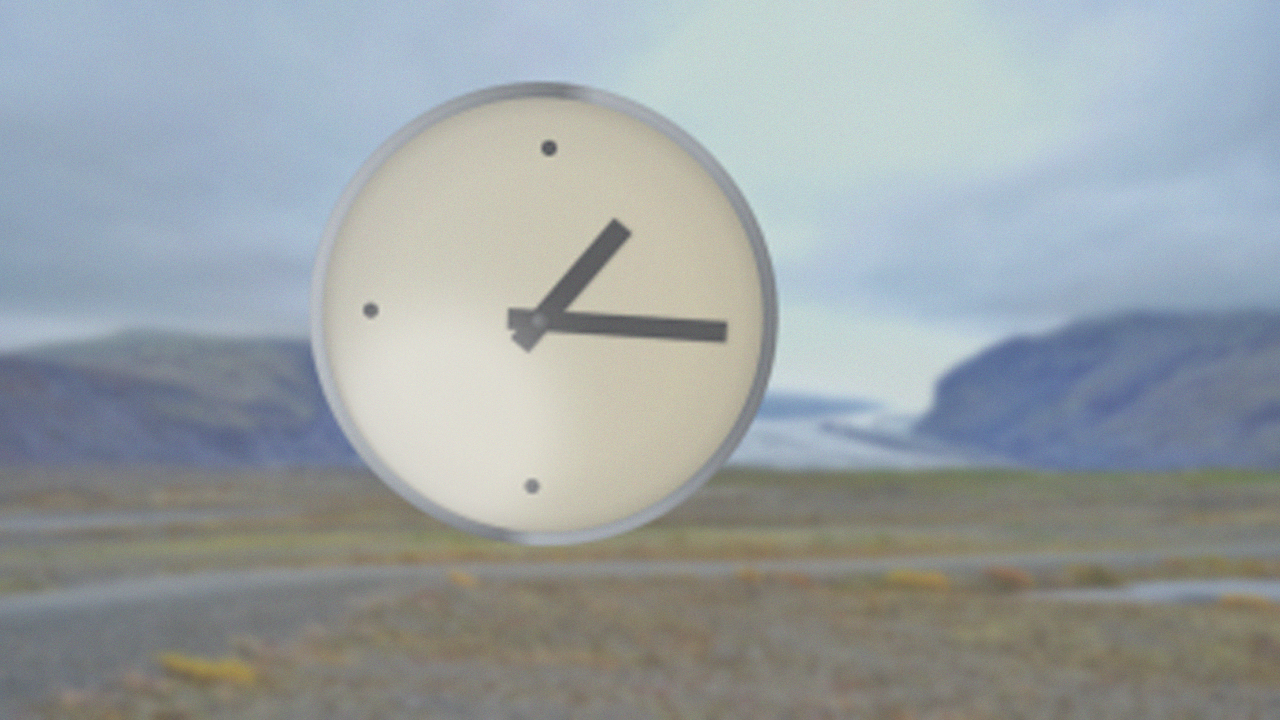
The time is {"hour": 1, "minute": 15}
